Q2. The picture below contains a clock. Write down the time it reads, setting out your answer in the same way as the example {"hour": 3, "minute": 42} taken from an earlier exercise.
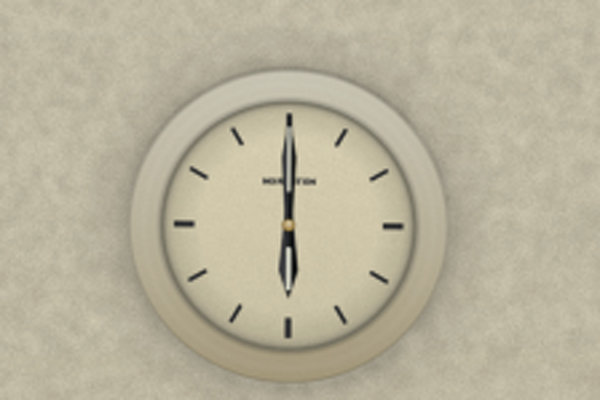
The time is {"hour": 6, "minute": 0}
